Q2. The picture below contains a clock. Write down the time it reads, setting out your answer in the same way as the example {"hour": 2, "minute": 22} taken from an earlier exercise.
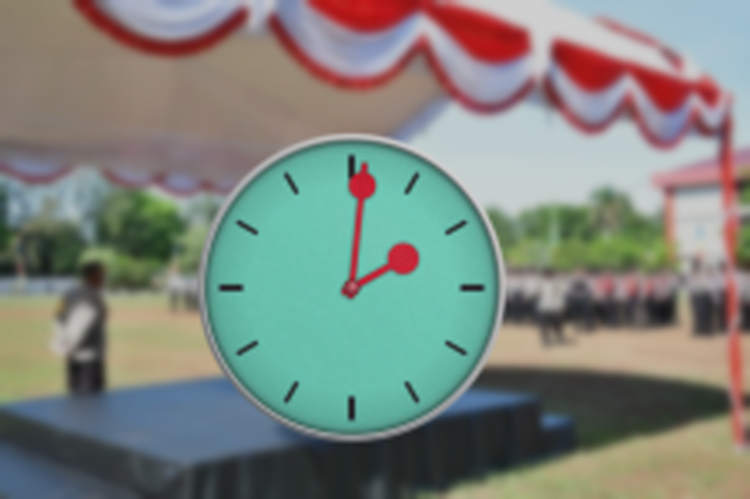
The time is {"hour": 2, "minute": 1}
